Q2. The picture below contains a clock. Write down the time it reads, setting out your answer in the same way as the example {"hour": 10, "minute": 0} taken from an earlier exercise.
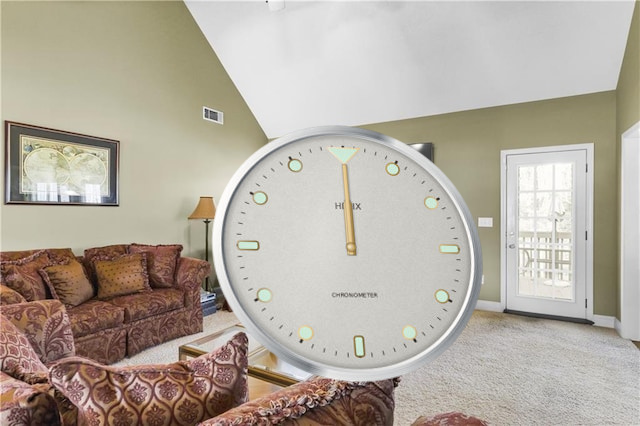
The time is {"hour": 12, "minute": 0}
